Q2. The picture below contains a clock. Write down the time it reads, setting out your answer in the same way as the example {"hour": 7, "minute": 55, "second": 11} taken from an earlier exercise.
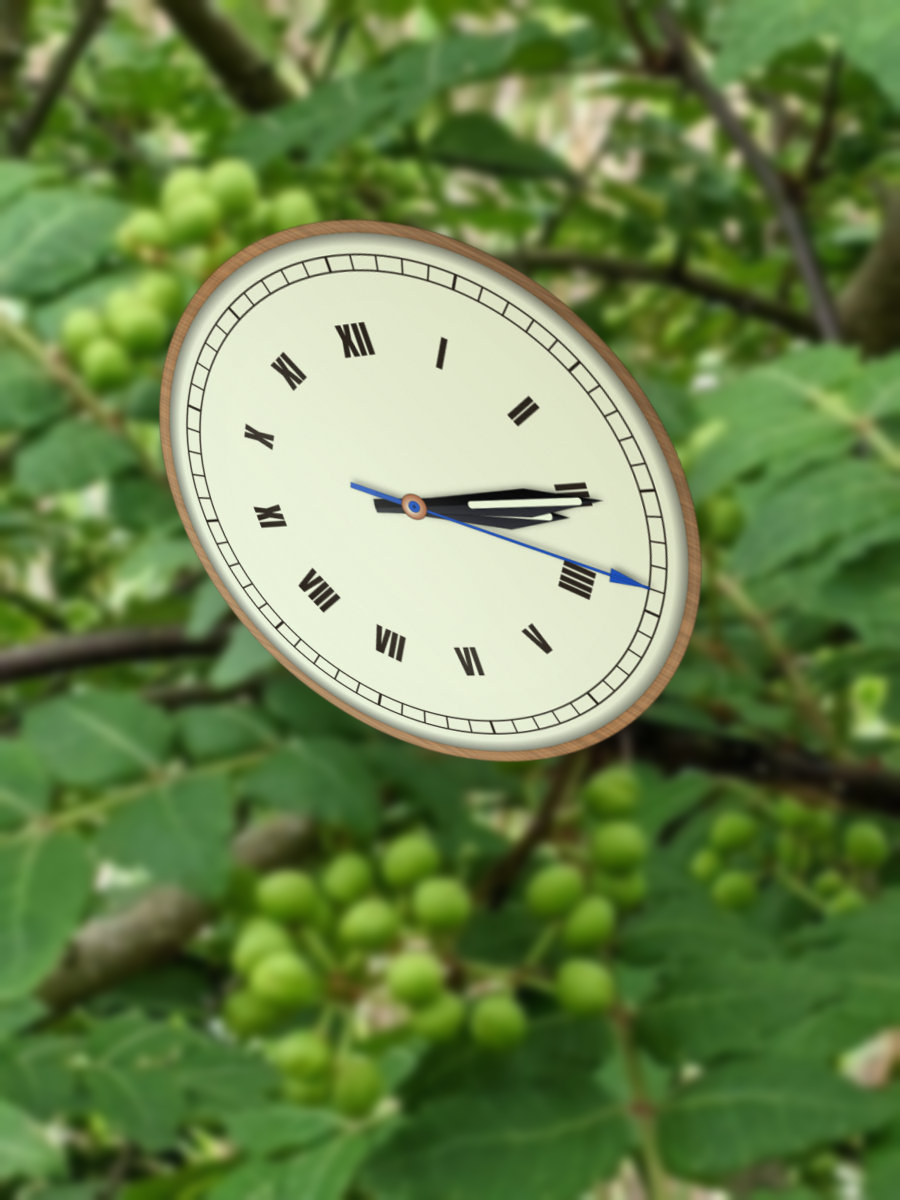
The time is {"hour": 3, "minute": 15, "second": 19}
